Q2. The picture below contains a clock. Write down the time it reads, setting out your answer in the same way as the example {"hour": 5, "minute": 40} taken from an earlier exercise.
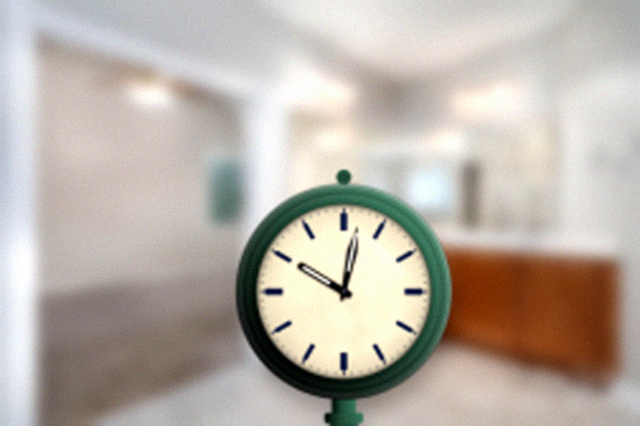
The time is {"hour": 10, "minute": 2}
